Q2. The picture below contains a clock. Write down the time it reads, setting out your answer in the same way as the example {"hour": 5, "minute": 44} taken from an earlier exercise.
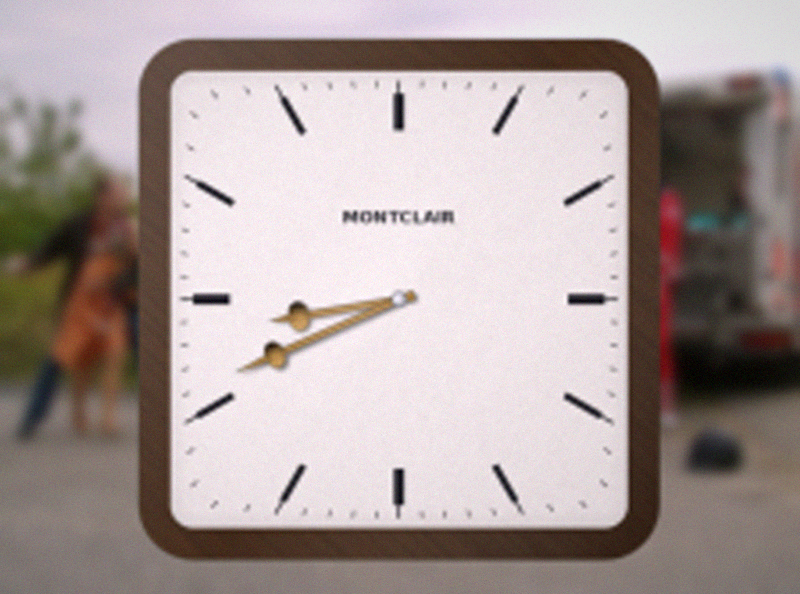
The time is {"hour": 8, "minute": 41}
